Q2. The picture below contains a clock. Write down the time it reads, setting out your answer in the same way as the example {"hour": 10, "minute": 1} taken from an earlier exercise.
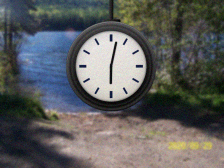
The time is {"hour": 6, "minute": 2}
